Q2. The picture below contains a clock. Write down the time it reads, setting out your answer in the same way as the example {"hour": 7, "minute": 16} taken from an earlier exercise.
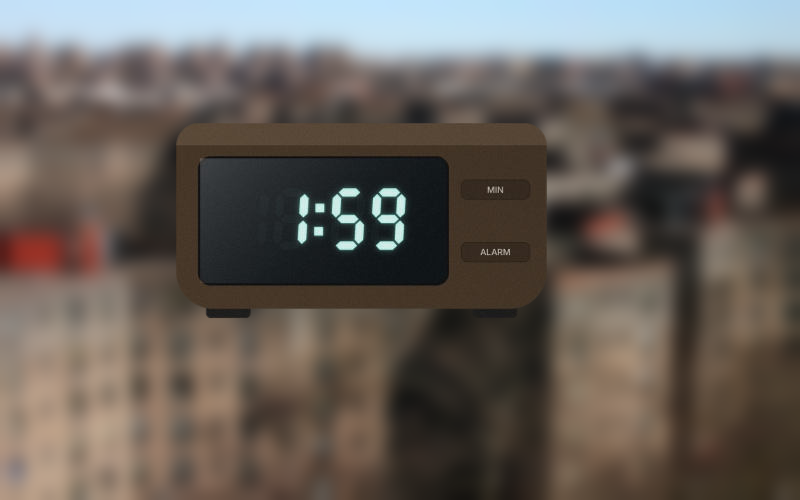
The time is {"hour": 1, "minute": 59}
